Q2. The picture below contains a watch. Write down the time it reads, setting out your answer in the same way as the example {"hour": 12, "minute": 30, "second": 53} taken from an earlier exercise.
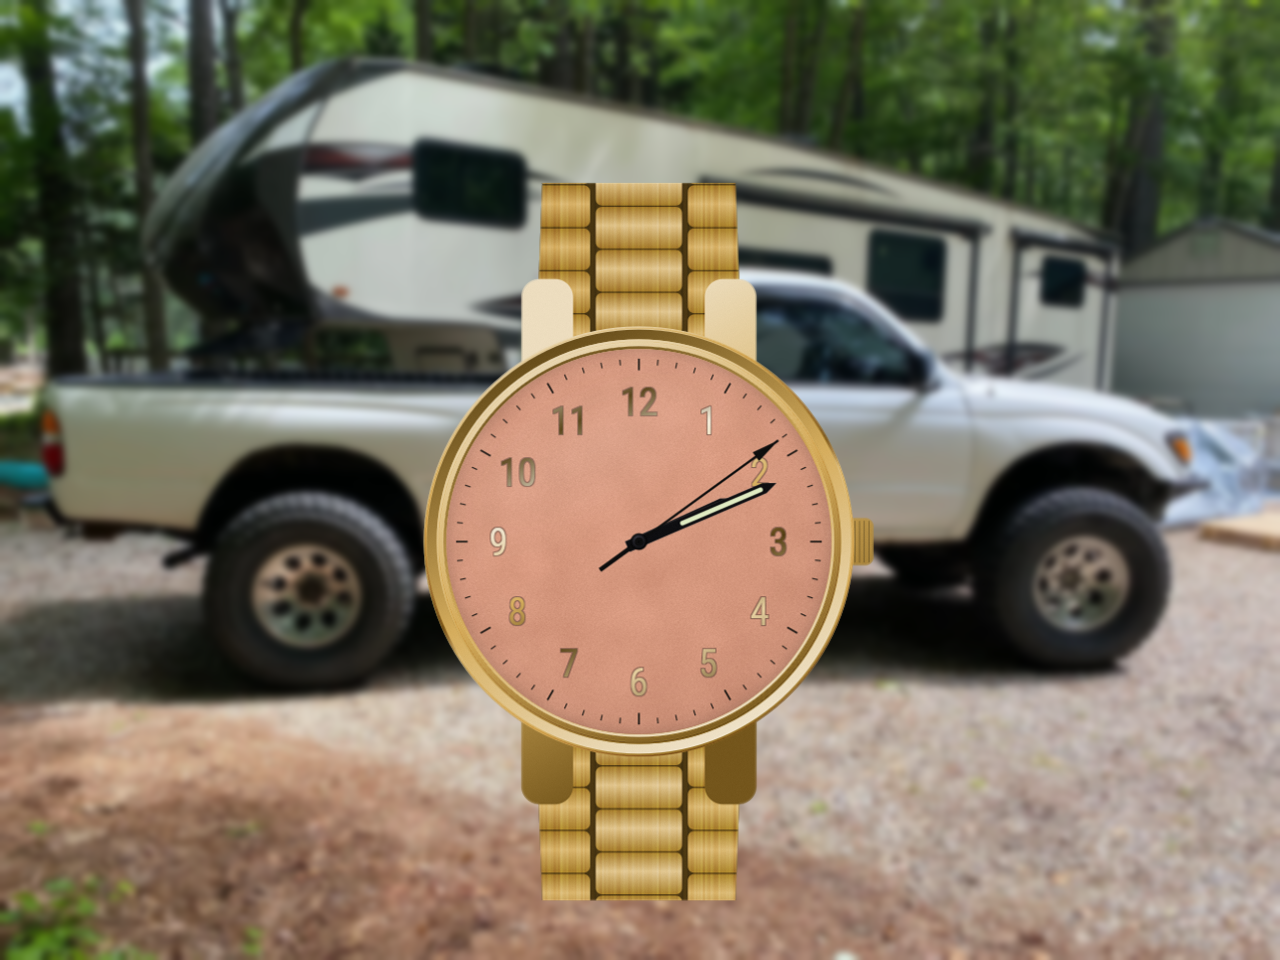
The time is {"hour": 2, "minute": 11, "second": 9}
